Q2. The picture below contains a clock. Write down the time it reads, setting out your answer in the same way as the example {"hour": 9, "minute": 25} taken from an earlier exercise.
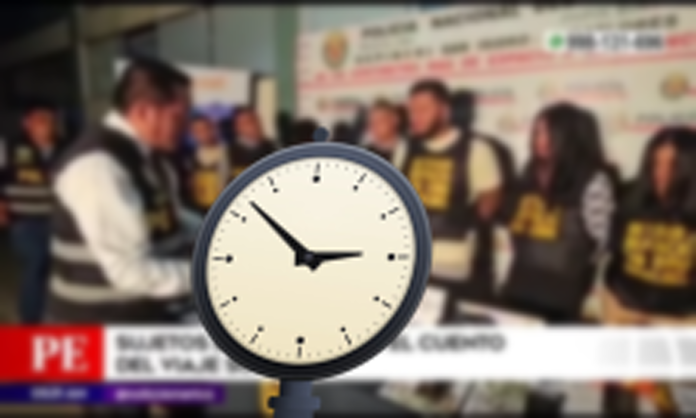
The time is {"hour": 2, "minute": 52}
